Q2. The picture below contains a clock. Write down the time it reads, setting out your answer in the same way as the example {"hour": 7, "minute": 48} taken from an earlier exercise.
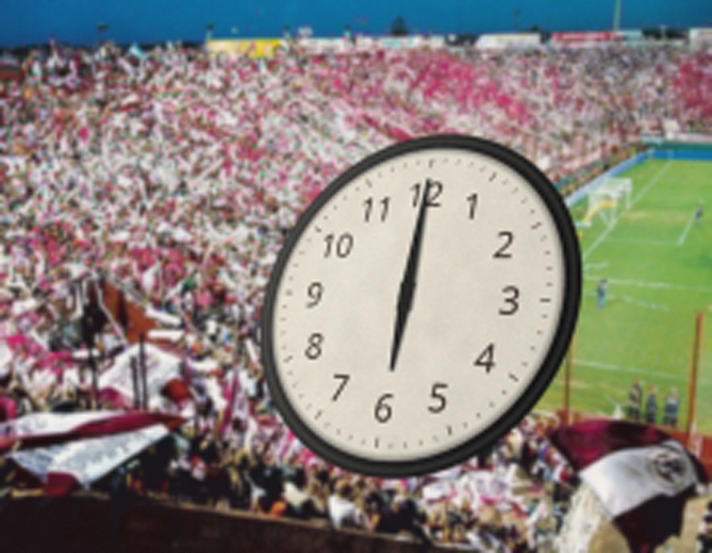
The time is {"hour": 6, "minute": 0}
